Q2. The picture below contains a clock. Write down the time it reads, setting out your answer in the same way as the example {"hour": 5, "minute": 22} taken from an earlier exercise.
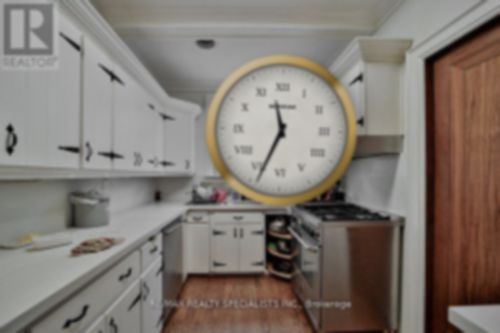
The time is {"hour": 11, "minute": 34}
